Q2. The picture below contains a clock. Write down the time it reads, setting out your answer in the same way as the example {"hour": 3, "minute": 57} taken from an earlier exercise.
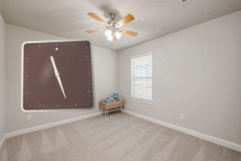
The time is {"hour": 11, "minute": 27}
